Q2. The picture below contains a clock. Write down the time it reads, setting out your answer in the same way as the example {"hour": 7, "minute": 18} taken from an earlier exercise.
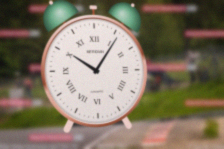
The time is {"hour": 10, "minute": 6}
